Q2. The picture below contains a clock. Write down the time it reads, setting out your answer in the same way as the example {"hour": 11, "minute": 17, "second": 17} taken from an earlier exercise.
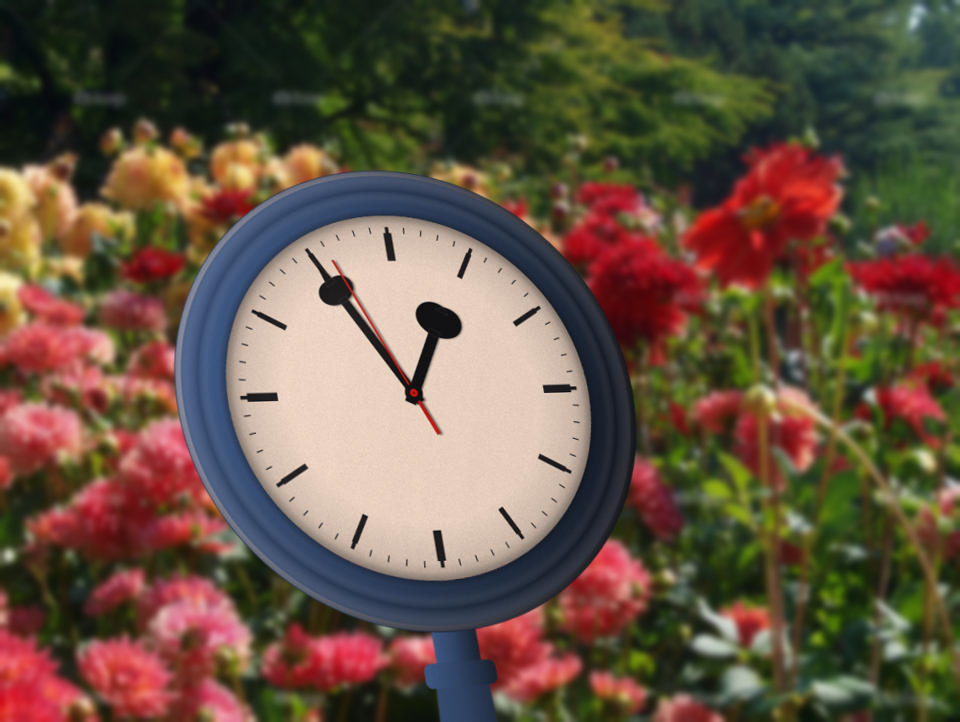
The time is {"hour": 12, "minute": 54, "second": 56}
